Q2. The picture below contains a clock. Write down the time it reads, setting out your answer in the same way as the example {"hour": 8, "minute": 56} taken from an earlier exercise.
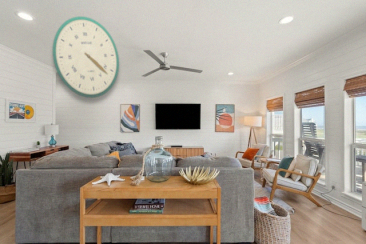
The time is {"hour": 4, "minute": 22}
